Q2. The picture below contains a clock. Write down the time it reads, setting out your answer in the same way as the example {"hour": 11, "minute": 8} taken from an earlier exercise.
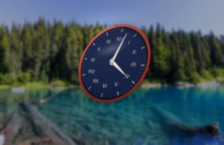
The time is {"hour": 4, "minute": 2}
